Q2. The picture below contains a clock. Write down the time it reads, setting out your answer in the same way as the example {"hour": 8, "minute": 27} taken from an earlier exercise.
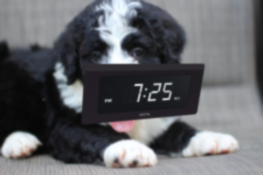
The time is {"hour": 7, "minute": 25}
